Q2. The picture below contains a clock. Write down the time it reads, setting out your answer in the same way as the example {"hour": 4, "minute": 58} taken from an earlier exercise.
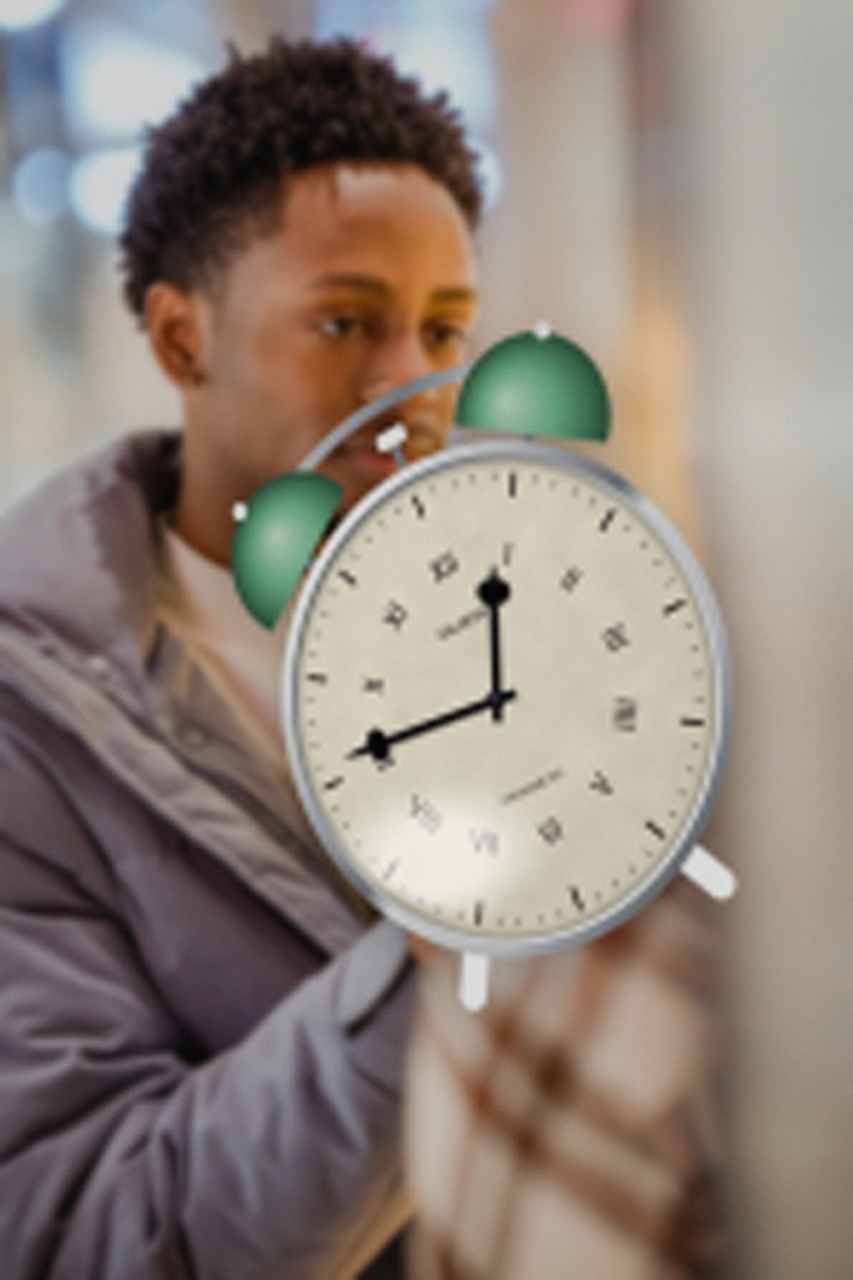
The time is {"hour": 12, "minute": 46}
